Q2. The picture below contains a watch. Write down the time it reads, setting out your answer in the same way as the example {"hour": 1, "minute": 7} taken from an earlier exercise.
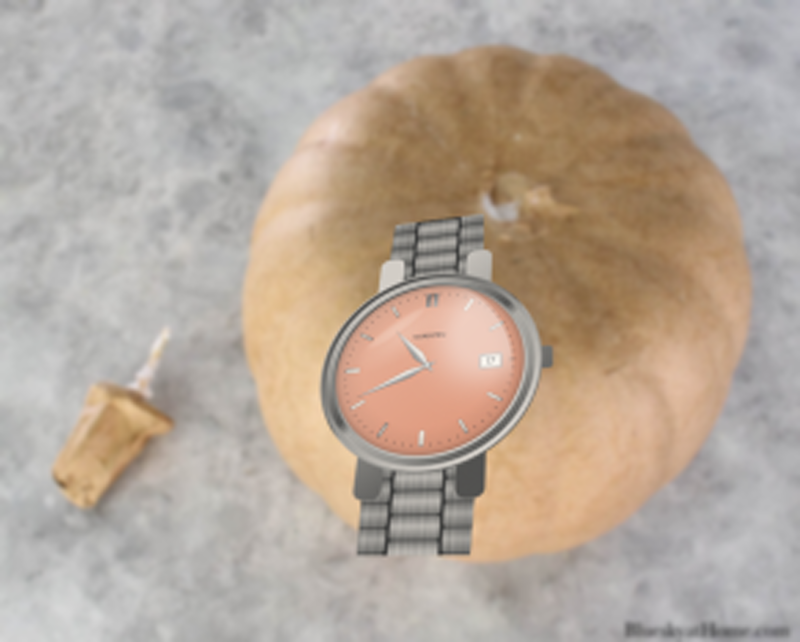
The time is {"hour": 10, "minute": 41}
